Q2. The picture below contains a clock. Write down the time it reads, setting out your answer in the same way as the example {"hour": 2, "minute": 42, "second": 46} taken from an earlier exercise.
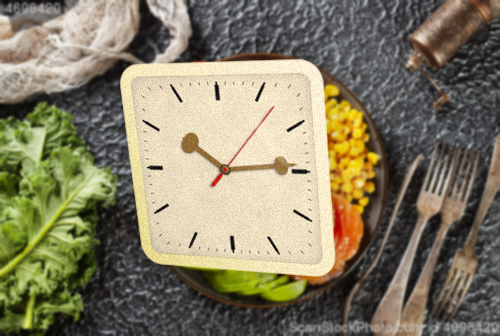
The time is {"hour": 10, "minute": 14, "second": 7}
